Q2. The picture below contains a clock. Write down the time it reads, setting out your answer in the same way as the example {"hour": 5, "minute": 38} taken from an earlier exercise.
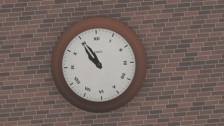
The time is {"hour": 10, "minute": 55}
